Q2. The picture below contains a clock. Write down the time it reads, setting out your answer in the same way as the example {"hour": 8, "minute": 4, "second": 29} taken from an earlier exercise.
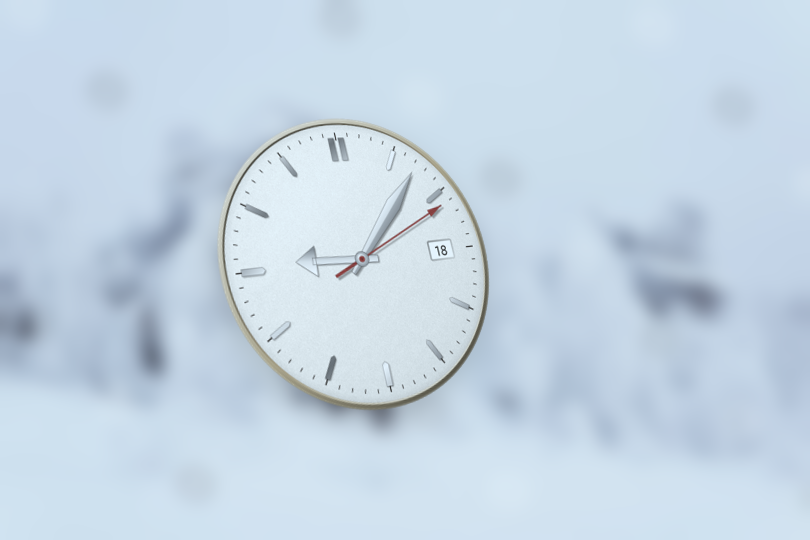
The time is {"hour": 9, "minute": 7, "second": 11}
